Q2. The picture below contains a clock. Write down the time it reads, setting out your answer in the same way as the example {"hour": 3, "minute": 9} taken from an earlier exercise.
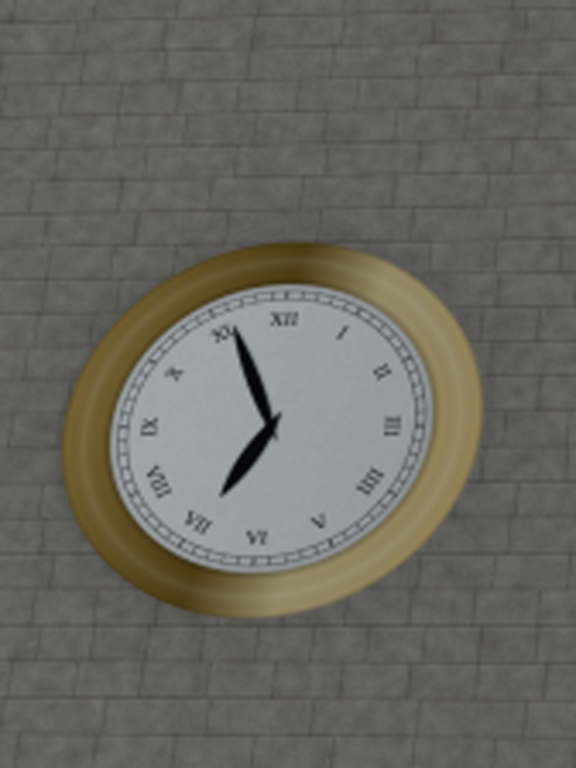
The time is {"hour": 6, "minute": 56}
